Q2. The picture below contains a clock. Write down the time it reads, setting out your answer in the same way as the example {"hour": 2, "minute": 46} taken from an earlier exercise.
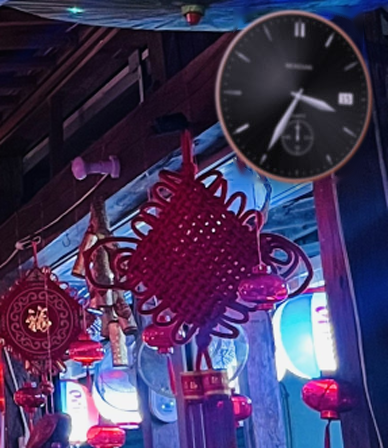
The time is {"hour": 3, "minute": 35}
